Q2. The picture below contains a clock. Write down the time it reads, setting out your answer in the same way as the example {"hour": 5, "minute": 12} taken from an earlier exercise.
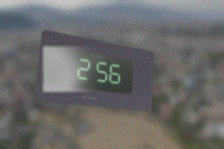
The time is {"hour": 2, "minute": 56}
